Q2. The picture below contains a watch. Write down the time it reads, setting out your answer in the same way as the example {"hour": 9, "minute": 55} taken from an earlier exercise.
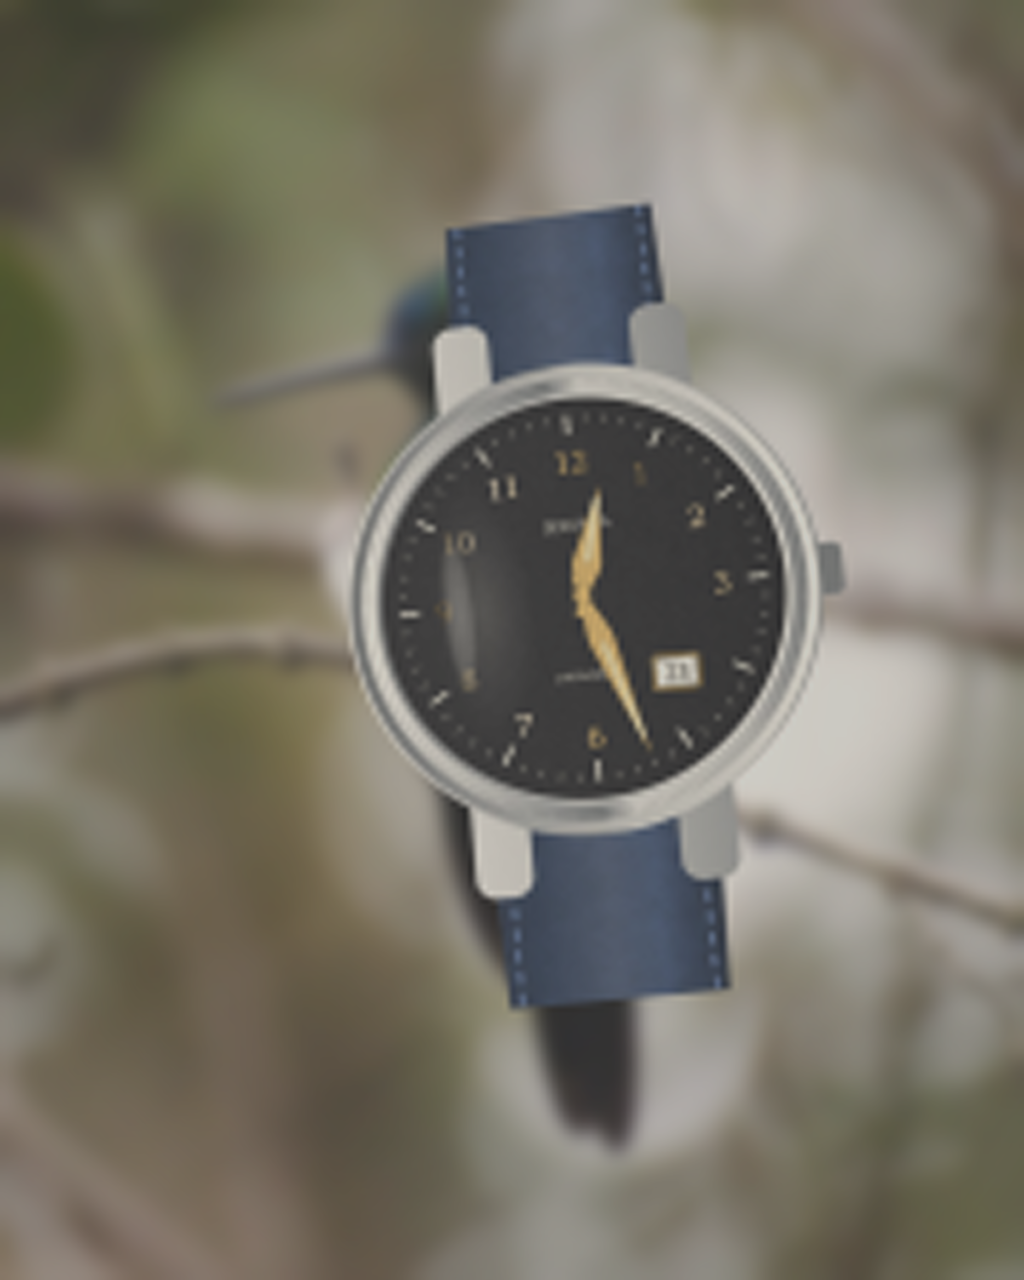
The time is {"hour": 12, "minute": 27}
